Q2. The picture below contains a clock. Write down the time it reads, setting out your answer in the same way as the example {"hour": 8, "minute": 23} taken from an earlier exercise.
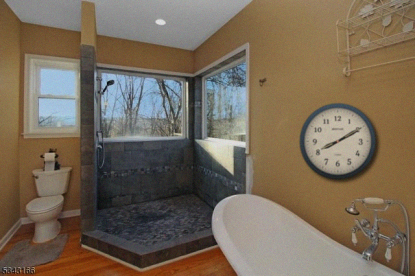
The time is {"hour": 8, "minute": 10}
